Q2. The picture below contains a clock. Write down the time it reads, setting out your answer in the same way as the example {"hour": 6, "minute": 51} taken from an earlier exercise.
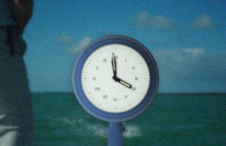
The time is {"hour": 3, "minute": 59}
